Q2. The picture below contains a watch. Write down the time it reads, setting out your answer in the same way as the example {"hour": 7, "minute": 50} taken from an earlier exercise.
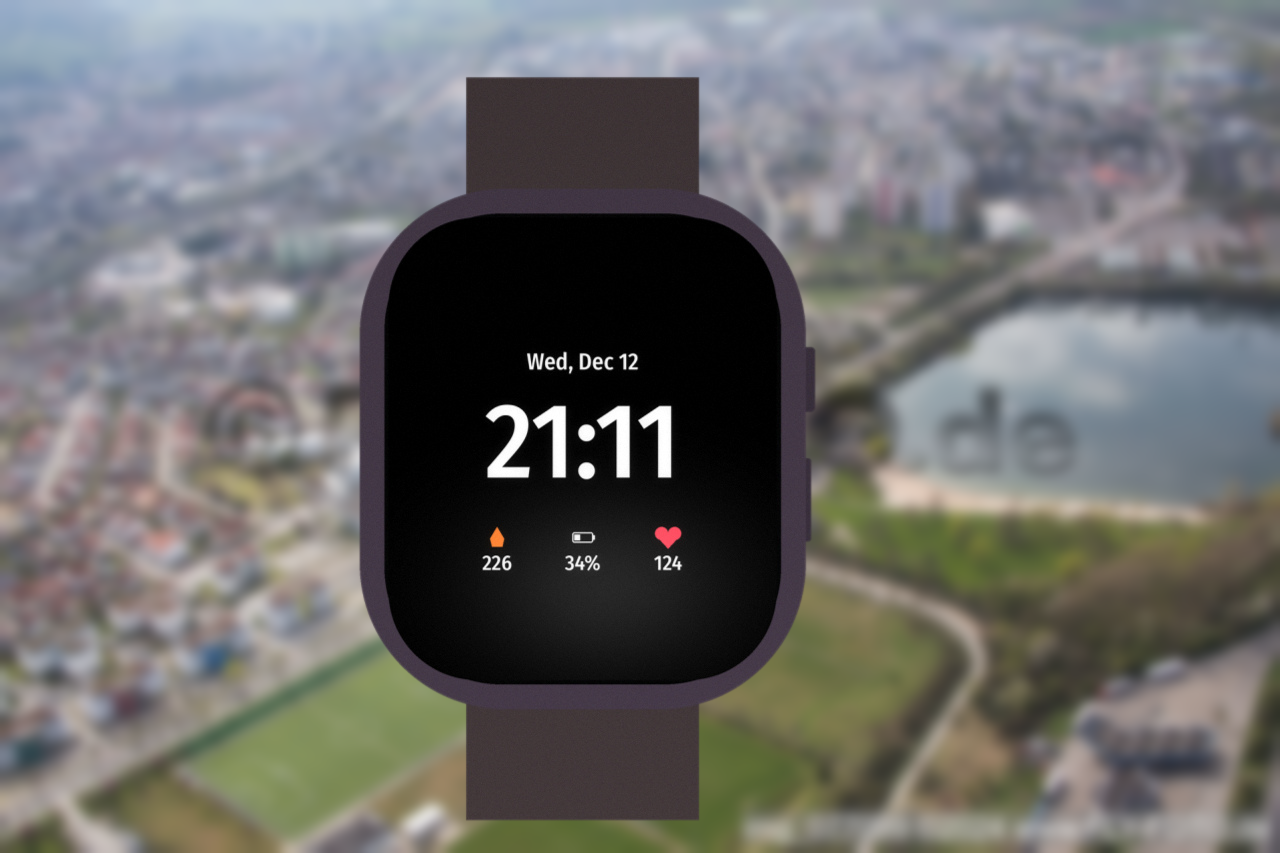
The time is {"hour": 21, "minute": 11}
